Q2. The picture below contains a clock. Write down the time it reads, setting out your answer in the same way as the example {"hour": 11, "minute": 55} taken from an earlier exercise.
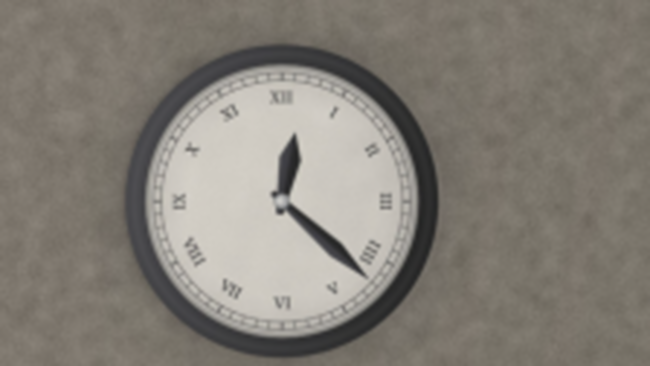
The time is {"hour": 12, "minute": 22}
